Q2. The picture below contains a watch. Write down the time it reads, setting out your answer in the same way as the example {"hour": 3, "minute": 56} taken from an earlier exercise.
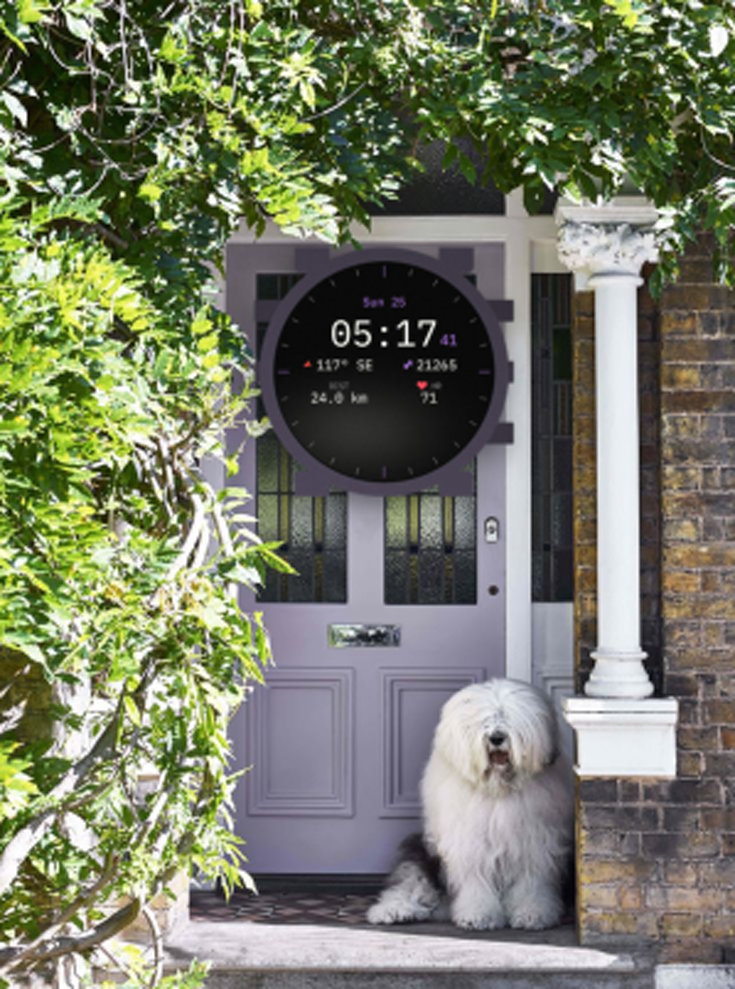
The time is {"hour": 5, "minute": 17}
